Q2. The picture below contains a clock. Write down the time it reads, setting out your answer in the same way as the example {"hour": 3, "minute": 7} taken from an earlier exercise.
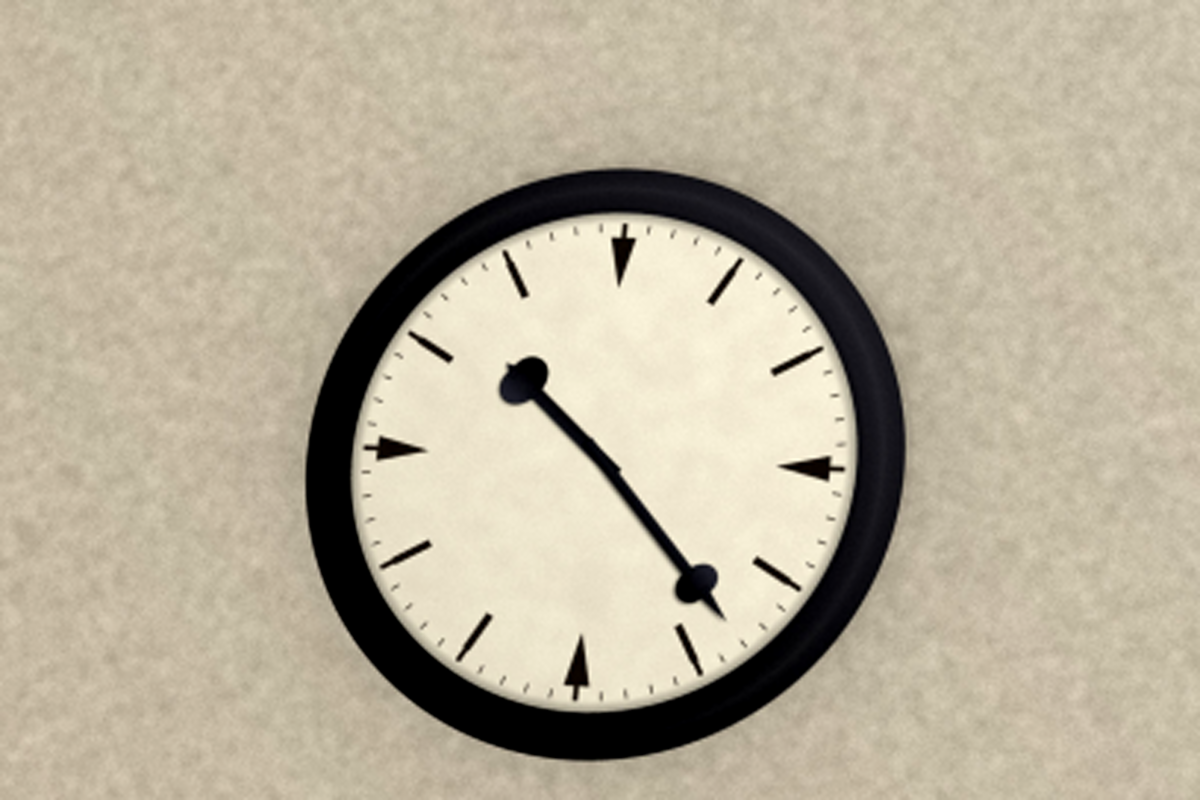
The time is {"hour": 10, "minute": 23}
